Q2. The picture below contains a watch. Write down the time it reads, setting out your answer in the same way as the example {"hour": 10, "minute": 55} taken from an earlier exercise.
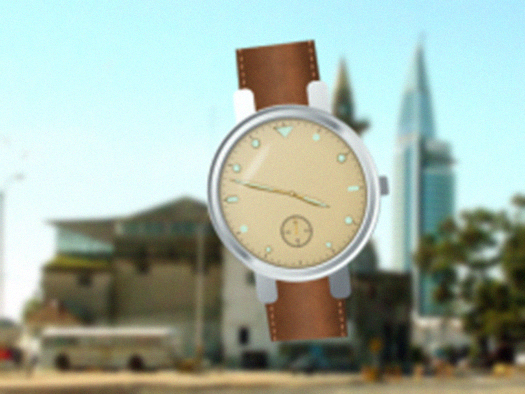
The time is {"hour": 3, "minute": 48}
